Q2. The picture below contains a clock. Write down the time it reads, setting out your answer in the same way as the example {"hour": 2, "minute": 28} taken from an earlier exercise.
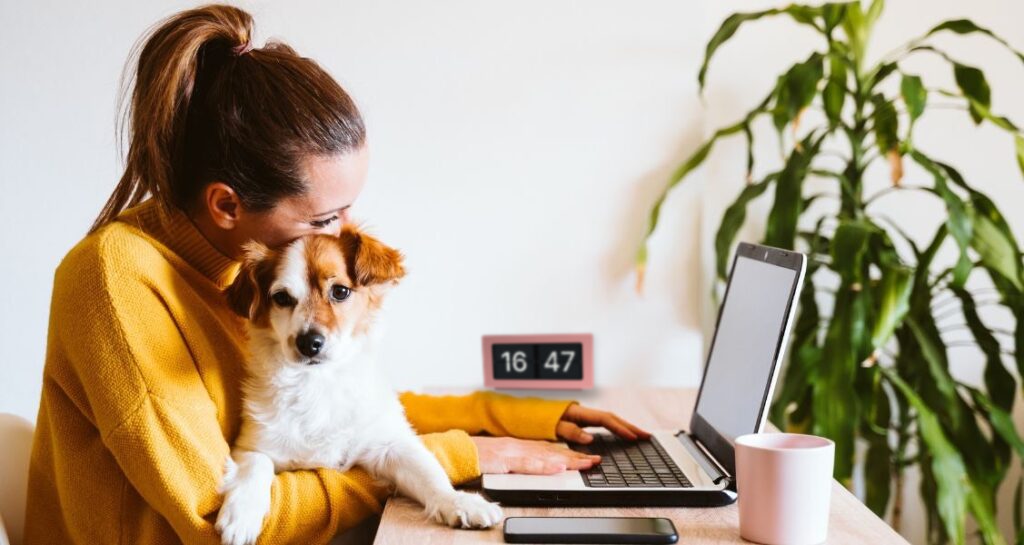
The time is {"hour": 16, "minute": 47}
